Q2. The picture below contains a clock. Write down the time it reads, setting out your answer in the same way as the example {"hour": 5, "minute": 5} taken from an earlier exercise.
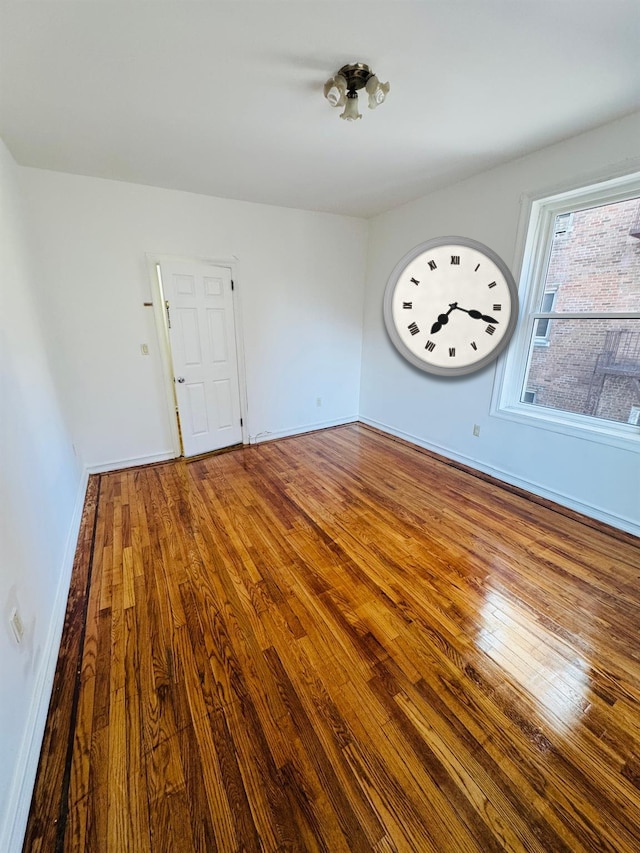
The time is {"hour": 7, "minute": 18}
